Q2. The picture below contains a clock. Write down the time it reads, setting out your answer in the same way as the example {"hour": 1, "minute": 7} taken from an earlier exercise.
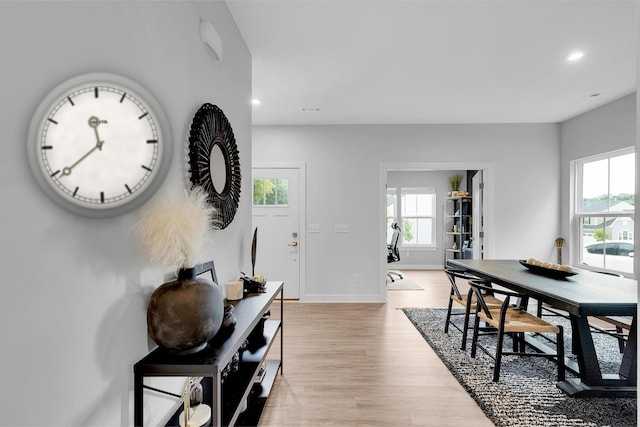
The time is {"hour": 11, "minute": 39}
